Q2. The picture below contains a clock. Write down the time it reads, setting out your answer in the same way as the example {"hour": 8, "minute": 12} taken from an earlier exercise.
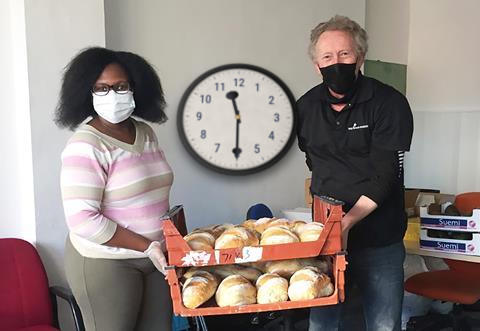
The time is {"hour": 11, "minute": 30}
